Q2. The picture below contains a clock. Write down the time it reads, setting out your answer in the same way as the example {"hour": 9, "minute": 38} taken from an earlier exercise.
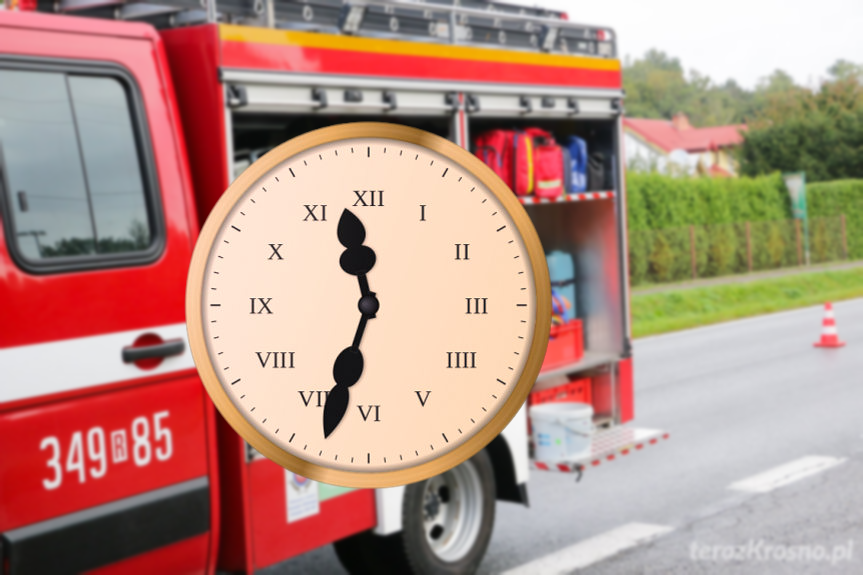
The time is {"hour": 11, "minute": 33}
